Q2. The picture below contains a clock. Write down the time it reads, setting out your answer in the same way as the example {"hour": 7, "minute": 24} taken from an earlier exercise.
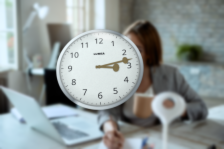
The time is {"hour": 3, "minute": 13}
